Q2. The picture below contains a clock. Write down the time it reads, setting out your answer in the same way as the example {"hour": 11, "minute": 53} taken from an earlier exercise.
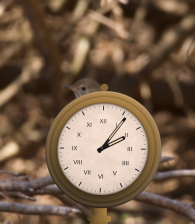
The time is {"hour": 2, "minute": 6}
